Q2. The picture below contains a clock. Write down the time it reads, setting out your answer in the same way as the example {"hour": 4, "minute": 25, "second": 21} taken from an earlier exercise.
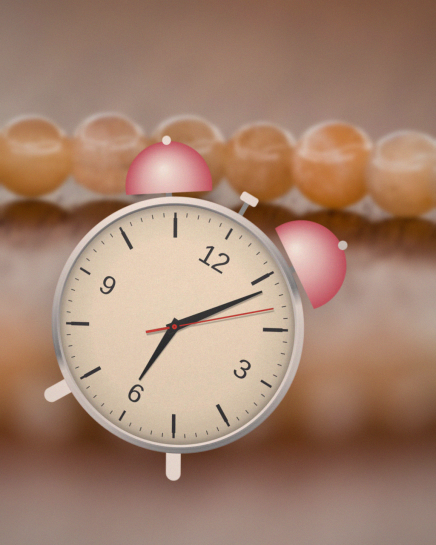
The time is {"hour": 6, "minute": 6, "second": 8}
